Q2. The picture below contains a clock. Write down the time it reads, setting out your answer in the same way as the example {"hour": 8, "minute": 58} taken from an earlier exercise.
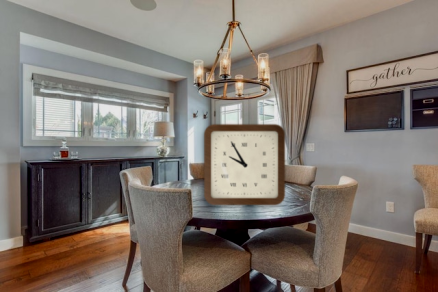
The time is {"hour": 9, "minute": 55}
